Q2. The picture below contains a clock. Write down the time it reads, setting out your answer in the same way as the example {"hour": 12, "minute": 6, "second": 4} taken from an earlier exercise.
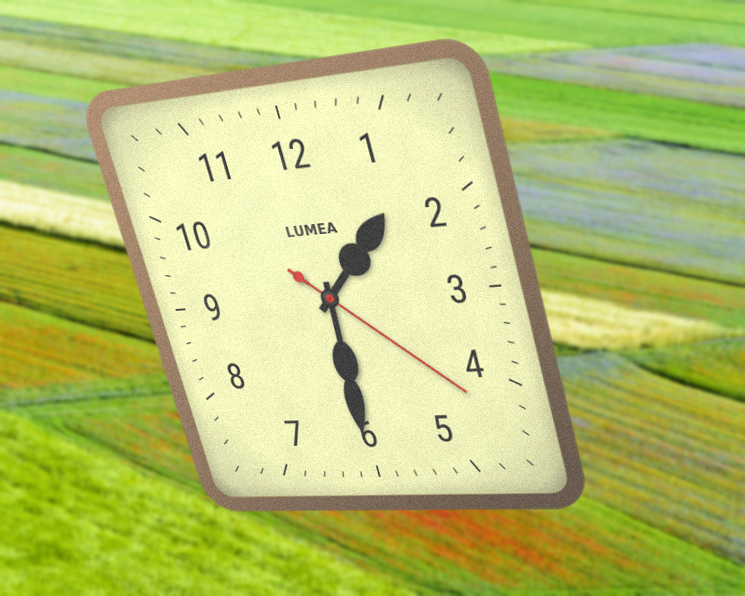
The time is {"hour": 1, "minute": 30, "second": 22}
